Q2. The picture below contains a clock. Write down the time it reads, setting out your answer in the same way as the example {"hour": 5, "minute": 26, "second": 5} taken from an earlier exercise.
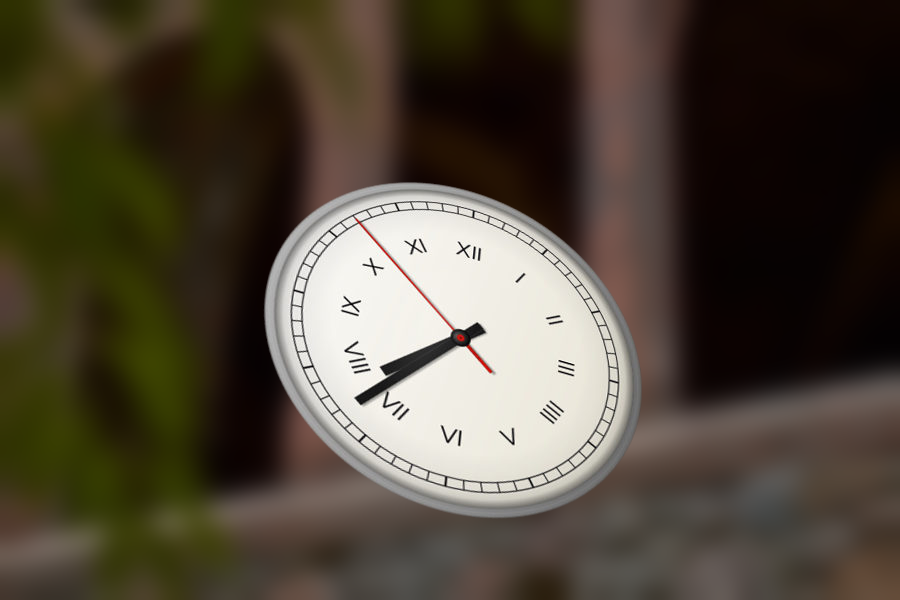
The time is {"hour": 7, "minute": 36, "second": 52}
